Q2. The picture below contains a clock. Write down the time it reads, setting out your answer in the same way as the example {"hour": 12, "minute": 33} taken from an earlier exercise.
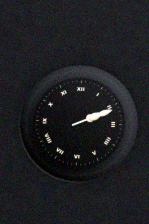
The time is {"hour": 2, "minute": 11}
